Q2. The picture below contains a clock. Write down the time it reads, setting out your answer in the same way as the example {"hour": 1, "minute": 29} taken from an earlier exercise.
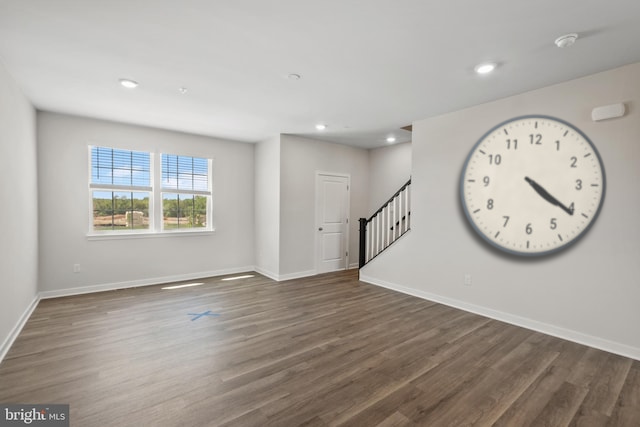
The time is {"hour": 4, "minute": 21}
